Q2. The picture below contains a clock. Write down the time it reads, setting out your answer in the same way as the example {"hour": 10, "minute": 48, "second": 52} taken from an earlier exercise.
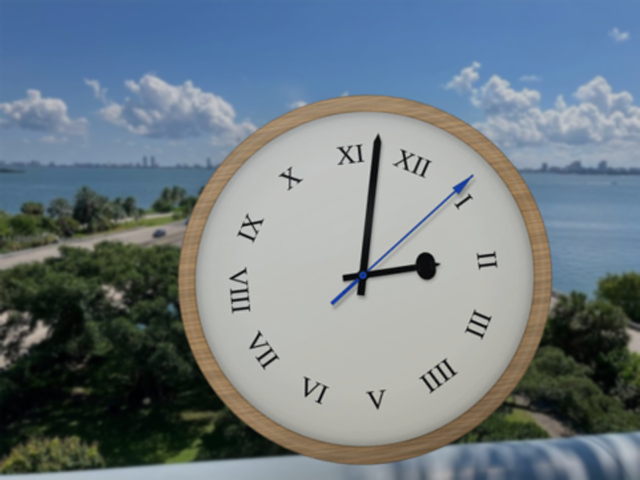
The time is {"hour": 1, "minute": 57, "second": 4}
